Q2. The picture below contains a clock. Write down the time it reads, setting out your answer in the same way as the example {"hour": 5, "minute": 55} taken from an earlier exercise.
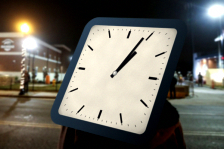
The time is {"hour": 1, "minute": 4}
